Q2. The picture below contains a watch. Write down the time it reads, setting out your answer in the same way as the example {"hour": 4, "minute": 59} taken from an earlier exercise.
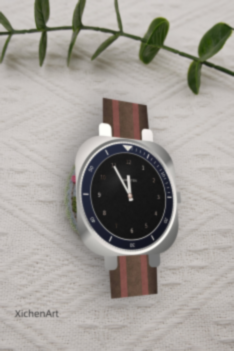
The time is {"hour": 11, "minute": 55}
